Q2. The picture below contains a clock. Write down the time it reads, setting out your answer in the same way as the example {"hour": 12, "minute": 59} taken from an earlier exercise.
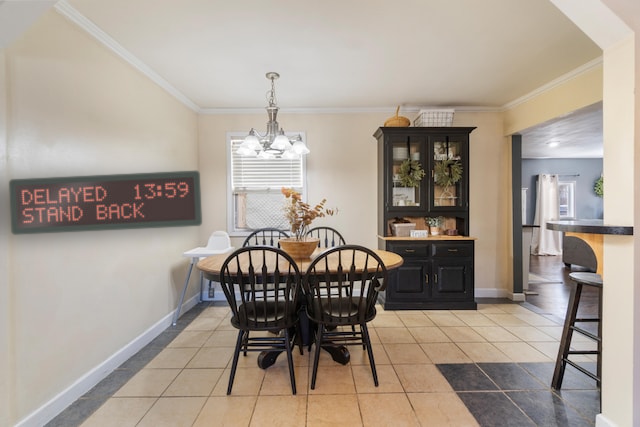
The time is {"hour": 13, "minute": 59}
